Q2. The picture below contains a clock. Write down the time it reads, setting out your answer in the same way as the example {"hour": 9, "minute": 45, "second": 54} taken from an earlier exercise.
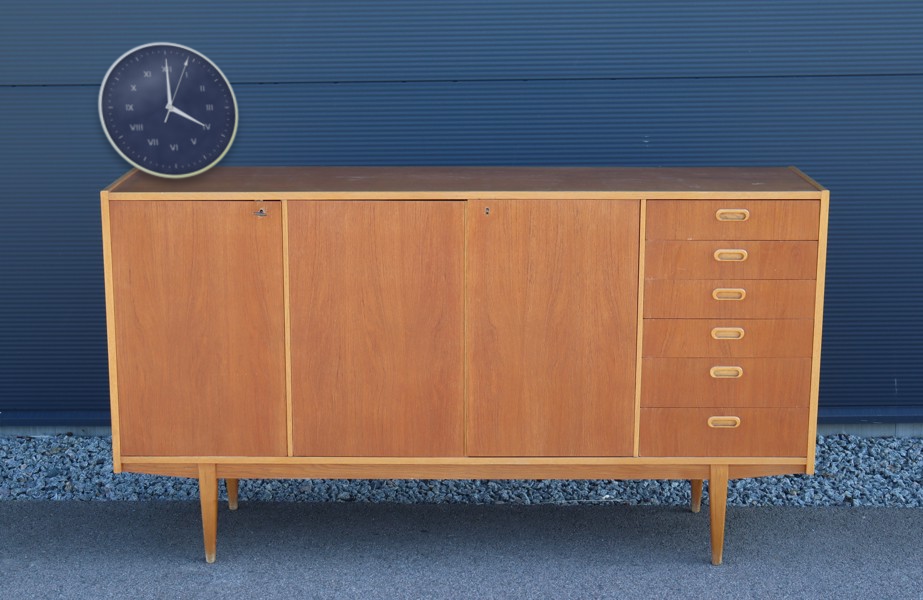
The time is {"hour": 4, "minute": 0, "second": 4}
